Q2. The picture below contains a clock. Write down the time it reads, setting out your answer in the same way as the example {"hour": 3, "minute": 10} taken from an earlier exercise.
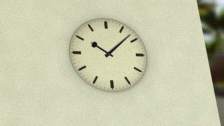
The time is {"hour": 10, "minute": 8}
